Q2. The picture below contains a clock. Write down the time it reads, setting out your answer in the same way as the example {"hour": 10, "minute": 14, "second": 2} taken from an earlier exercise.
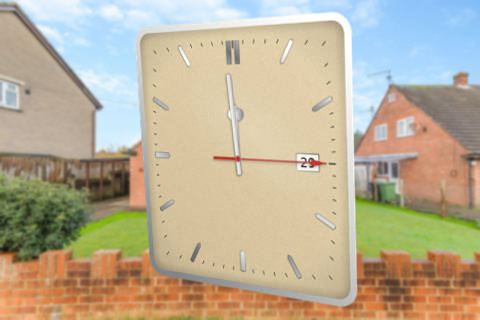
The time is {"hour": 11, "minute": 59, "second": 15}
